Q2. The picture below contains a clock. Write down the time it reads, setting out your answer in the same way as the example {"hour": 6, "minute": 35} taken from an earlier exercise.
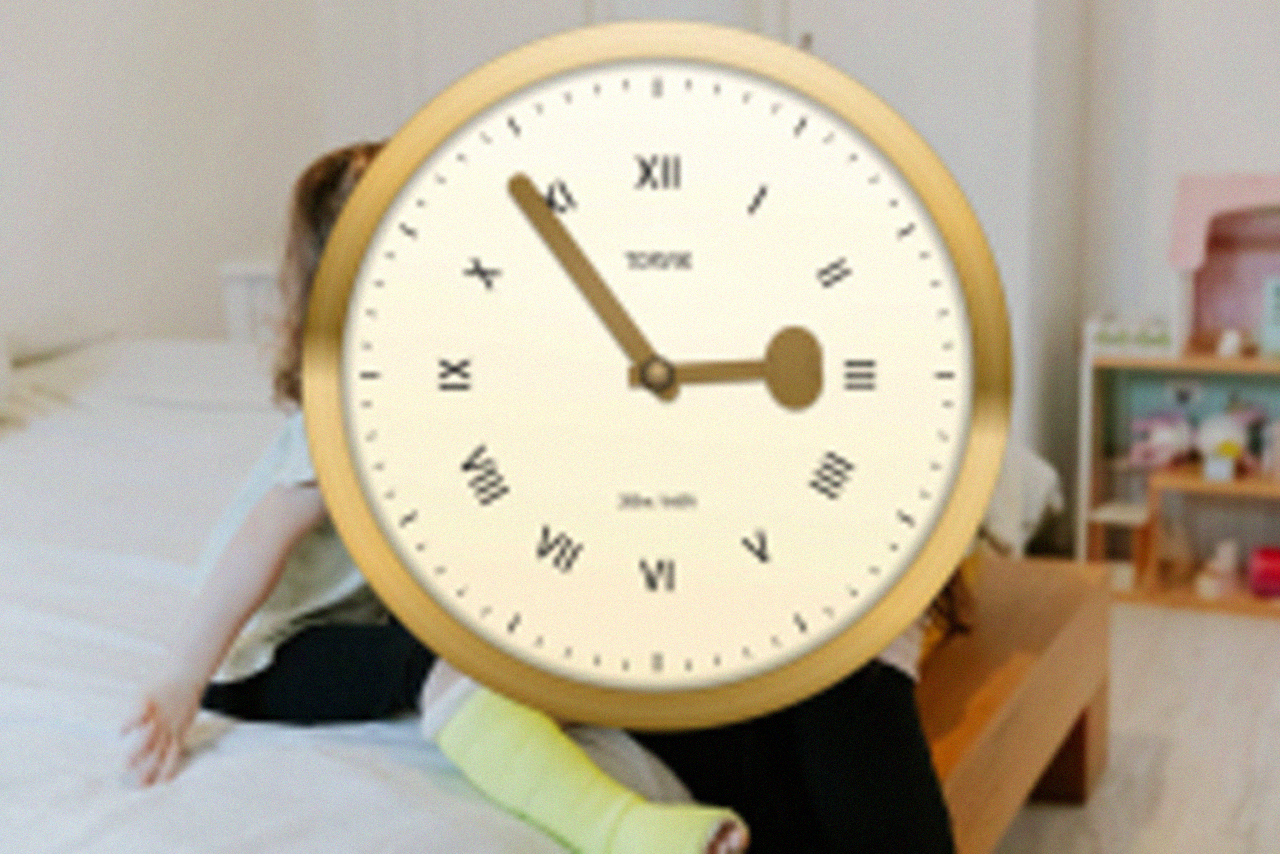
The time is {"hour": 2, "minute": 54}
